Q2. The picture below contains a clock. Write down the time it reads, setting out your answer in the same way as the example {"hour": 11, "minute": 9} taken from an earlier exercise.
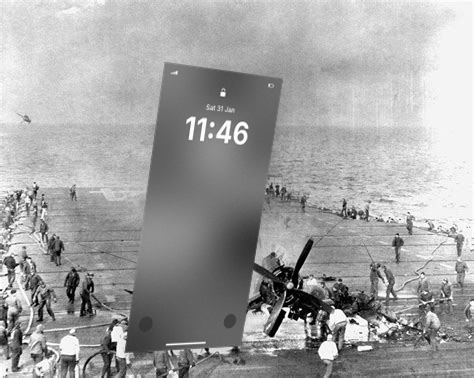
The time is {"hour": 11, "minute": 46}
